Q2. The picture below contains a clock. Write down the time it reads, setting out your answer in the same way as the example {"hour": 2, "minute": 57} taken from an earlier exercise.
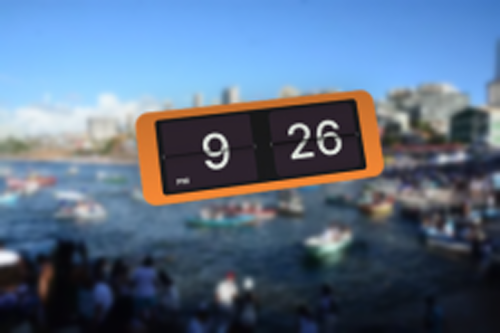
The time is {"hour": 9, "minute": 26}
